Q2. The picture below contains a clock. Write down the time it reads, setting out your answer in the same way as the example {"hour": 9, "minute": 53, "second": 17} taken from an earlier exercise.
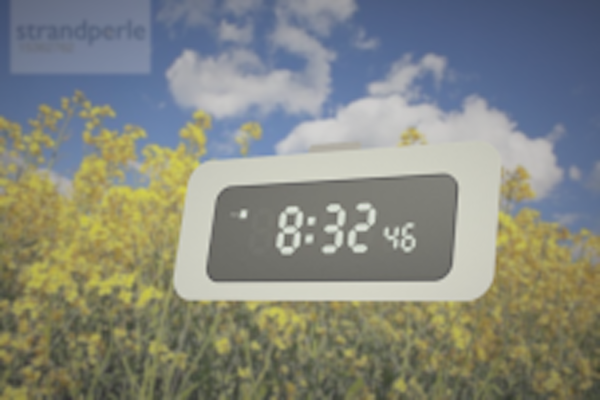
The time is {"hour": 8, "minute": 32, "second": 46}
